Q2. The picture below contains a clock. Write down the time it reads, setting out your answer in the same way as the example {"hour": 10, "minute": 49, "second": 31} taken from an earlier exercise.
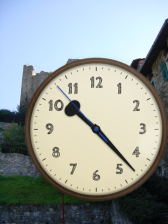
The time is {"hour": 10, "minute": 22, "second": 53}
